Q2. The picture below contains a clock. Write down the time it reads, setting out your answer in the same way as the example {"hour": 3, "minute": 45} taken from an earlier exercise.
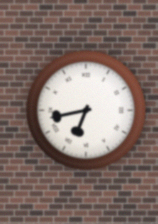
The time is {"hour": 6, "minute": 43}
